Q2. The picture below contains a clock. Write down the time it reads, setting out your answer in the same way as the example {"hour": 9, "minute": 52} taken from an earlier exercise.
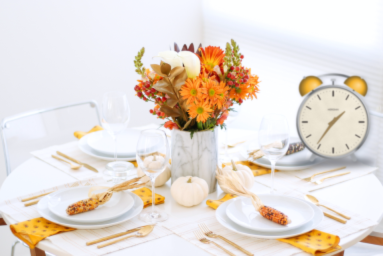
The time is {"hour": 1, "minute": 36}
